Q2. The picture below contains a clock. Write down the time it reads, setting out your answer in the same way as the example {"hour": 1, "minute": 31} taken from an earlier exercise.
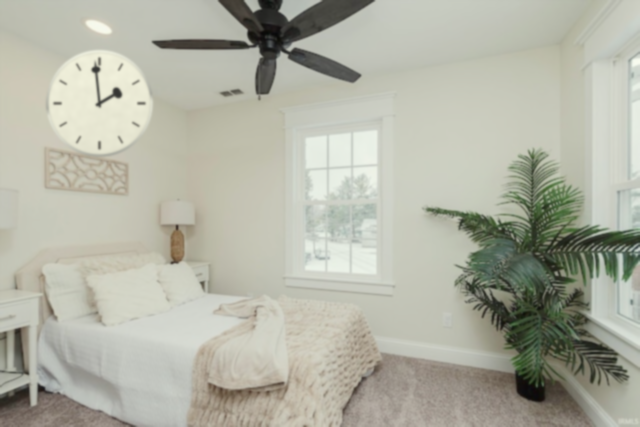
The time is {"hour": 1, "minute": 59}
